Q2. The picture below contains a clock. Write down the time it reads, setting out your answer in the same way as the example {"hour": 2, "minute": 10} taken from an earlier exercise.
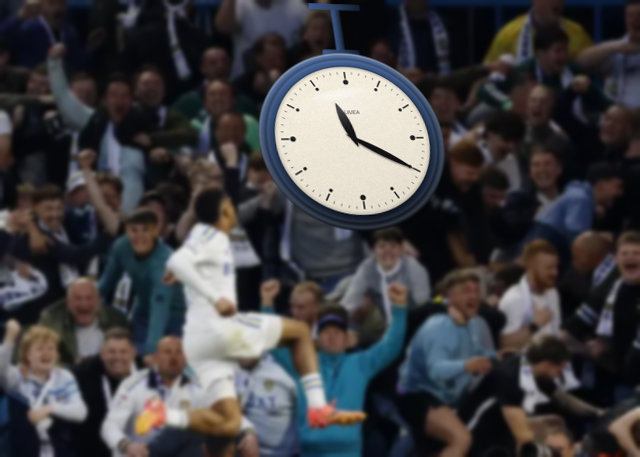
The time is {"hour": 11, "minute": 20}
